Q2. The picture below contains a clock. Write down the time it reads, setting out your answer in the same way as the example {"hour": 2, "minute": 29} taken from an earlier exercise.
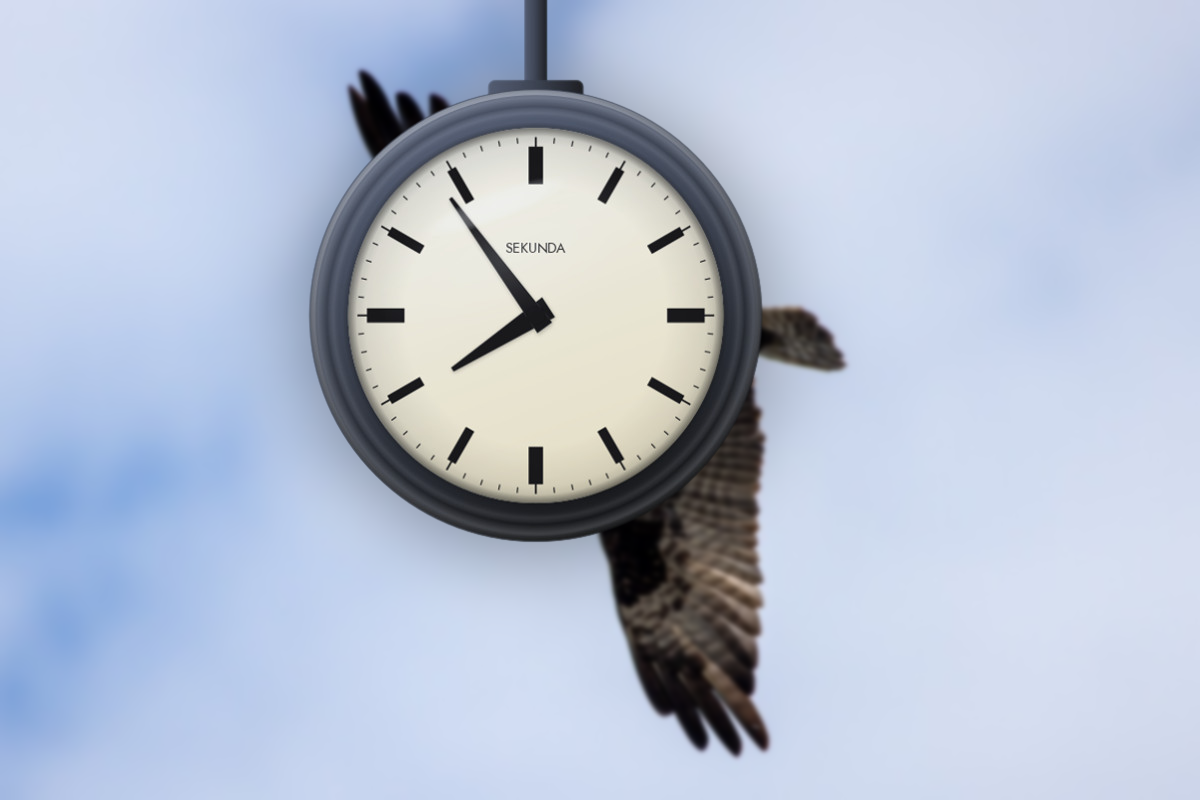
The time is {"hour": 7, "minute": 54}
